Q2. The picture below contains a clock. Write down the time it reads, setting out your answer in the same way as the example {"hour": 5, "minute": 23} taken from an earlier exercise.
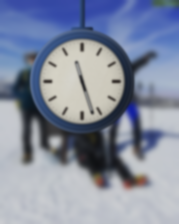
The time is {"hour": 11, "minute": 27}
